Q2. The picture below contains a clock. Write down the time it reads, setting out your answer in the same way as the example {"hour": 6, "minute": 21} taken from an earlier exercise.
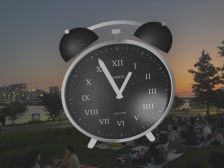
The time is {"hour": 12, "minute": 56}
